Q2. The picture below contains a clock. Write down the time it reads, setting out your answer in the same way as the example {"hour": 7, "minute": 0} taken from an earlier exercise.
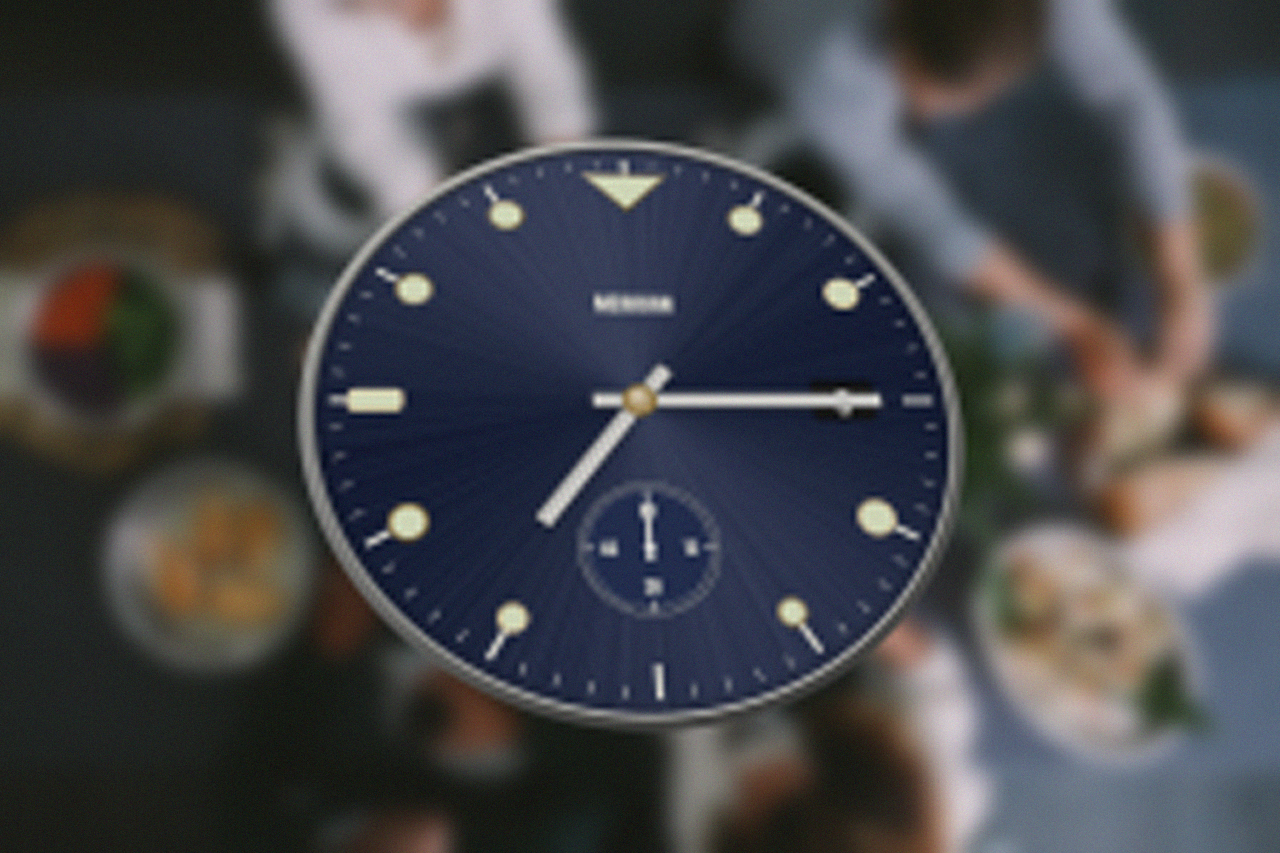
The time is {"hour": 7, "minute": 15}
